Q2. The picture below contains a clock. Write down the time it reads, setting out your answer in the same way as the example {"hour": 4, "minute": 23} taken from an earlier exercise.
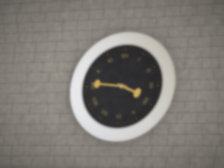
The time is {"hour": 3, "minute": 46}
